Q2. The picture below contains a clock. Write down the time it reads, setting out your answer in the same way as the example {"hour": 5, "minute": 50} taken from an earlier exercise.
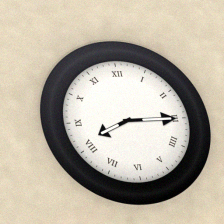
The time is {"hour": 8, "minute": 15}
